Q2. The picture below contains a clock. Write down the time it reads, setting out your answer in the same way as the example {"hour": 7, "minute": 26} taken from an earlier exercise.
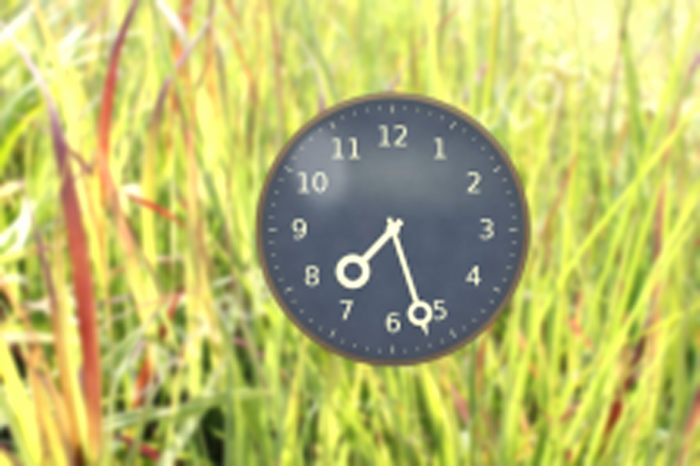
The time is {"hour": 7, "minute": 27}
